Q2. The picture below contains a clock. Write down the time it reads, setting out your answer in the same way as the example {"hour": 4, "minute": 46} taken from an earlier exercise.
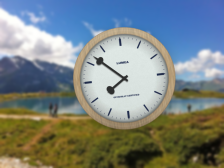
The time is {"hour": 7, "minute": 52}
